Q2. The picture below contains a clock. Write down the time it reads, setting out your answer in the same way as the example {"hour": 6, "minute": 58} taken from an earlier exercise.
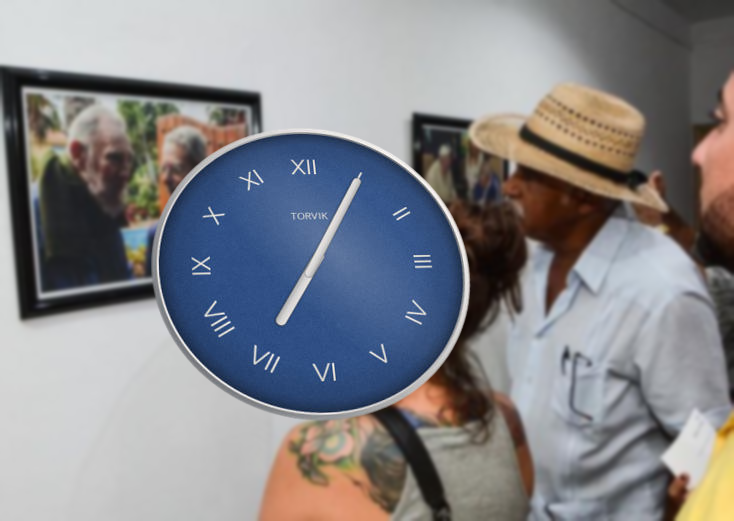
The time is {"hour": 7, "minute": 5}
